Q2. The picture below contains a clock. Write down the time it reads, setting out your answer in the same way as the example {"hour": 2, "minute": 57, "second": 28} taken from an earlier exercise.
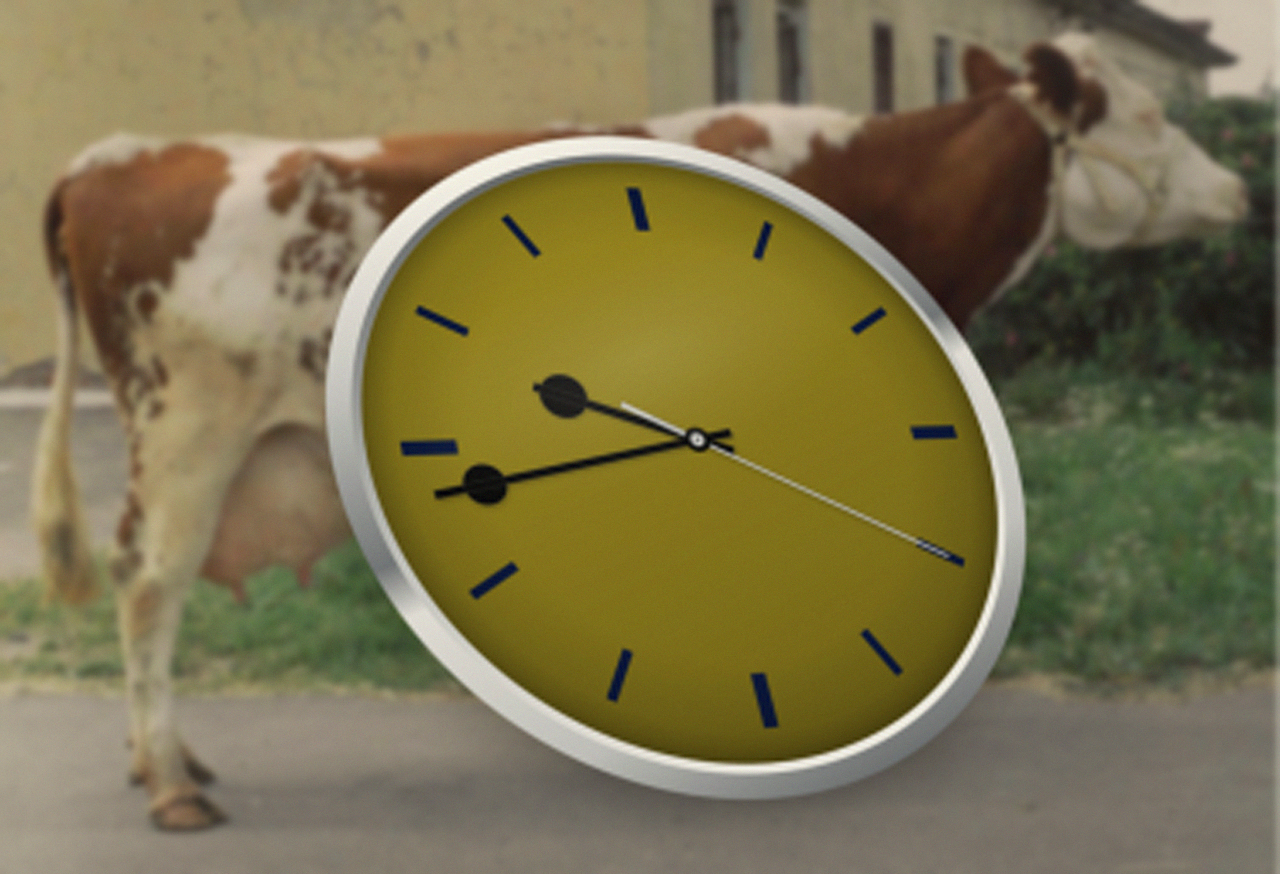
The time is {"hour": 9, "minute": 43, "second": 20}
